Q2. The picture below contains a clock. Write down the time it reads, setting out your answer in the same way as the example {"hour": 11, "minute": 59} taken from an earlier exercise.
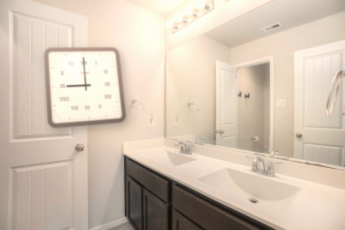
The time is {"hour": 9, "minute": 0}
